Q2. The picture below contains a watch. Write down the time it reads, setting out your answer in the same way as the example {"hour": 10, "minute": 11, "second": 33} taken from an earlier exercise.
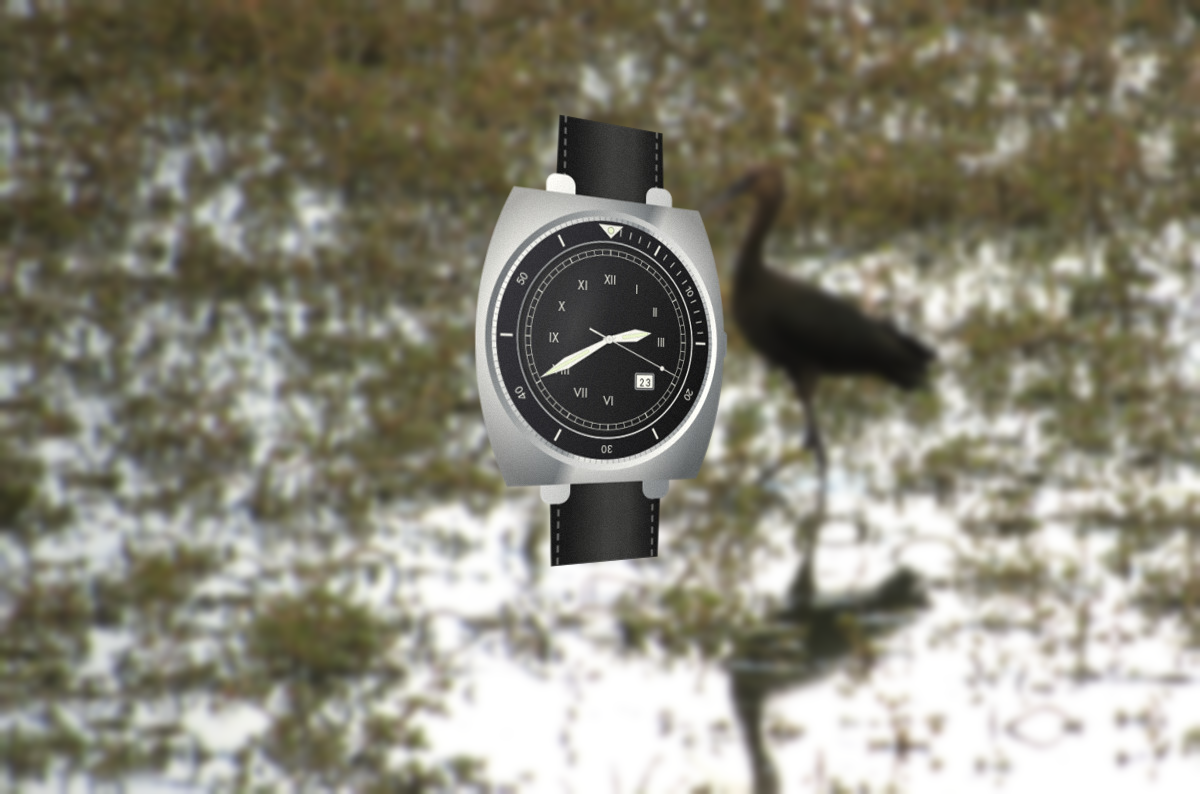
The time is {"hour": 2, "minute": 40, "second": 19}
